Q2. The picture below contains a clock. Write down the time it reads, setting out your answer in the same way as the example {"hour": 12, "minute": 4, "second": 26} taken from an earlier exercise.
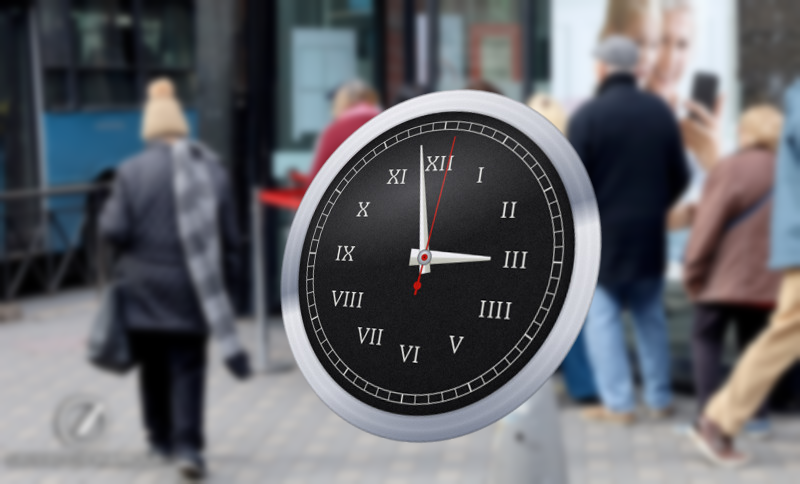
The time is {"hour": 2, "minute": 58, "second": 1}
